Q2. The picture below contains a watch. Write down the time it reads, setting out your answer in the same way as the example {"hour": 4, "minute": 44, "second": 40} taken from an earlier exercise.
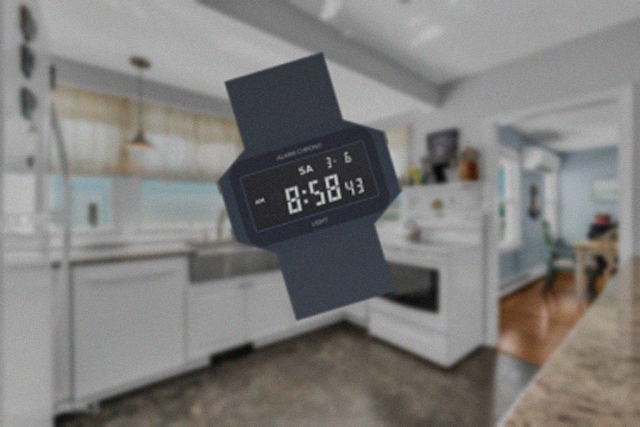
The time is {"hour": 8, "minute": 58, "second": 43}
